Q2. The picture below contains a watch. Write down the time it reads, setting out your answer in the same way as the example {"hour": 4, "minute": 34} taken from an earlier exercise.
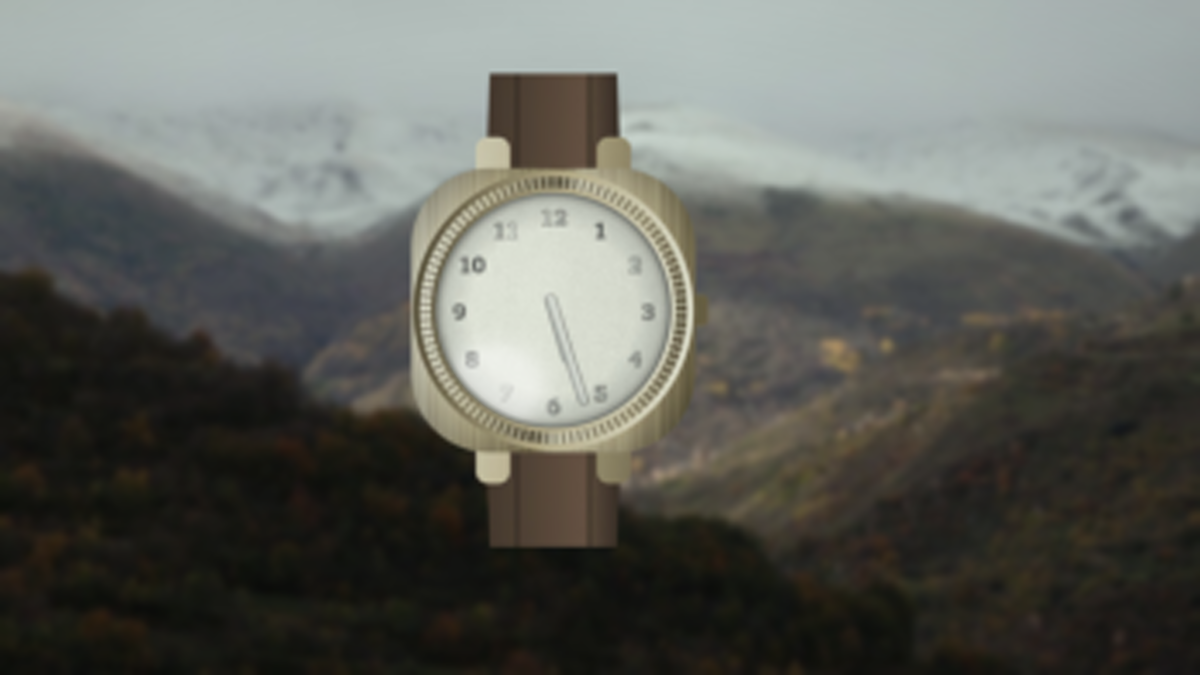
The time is {"hour": 5, "minute": 27}
